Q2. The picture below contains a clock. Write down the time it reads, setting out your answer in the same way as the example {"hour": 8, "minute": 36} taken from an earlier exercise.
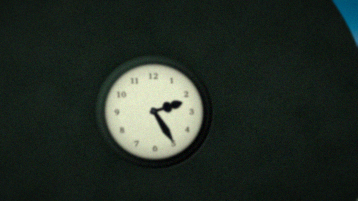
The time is {"hour": 2, "minute": 25}
